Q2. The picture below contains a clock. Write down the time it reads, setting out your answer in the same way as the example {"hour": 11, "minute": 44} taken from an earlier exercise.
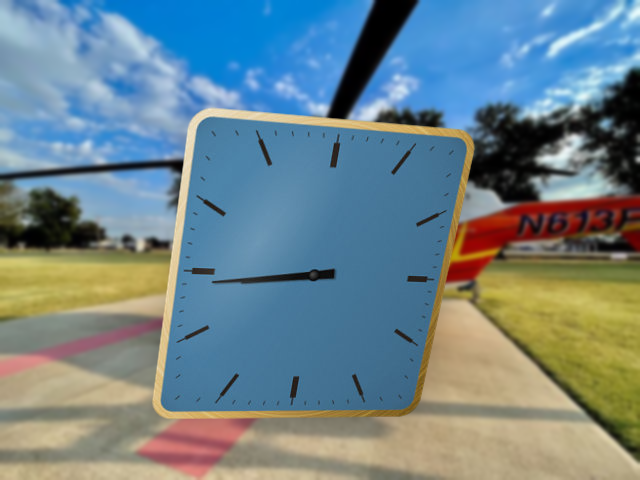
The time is {"hour": 8, "minute": 44}
